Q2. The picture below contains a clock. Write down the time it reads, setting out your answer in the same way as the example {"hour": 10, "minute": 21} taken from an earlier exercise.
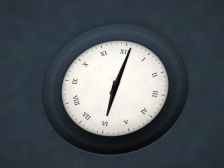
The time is {"hour": 6, "minute": 1}
